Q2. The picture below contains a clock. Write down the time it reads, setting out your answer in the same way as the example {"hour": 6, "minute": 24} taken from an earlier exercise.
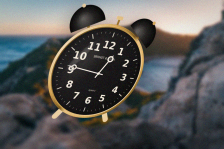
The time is {"hour": 12, "minute": 46}
